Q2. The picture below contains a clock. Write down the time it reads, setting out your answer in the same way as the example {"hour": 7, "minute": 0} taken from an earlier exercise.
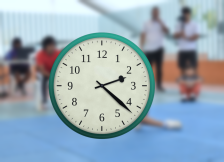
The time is {"hour": 2, "minute": 22}
